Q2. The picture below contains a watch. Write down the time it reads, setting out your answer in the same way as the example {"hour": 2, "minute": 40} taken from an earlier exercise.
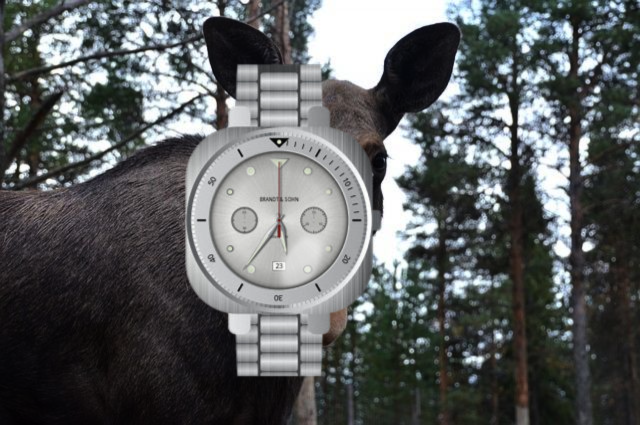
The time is {"hour": 5, "minute": 36}
